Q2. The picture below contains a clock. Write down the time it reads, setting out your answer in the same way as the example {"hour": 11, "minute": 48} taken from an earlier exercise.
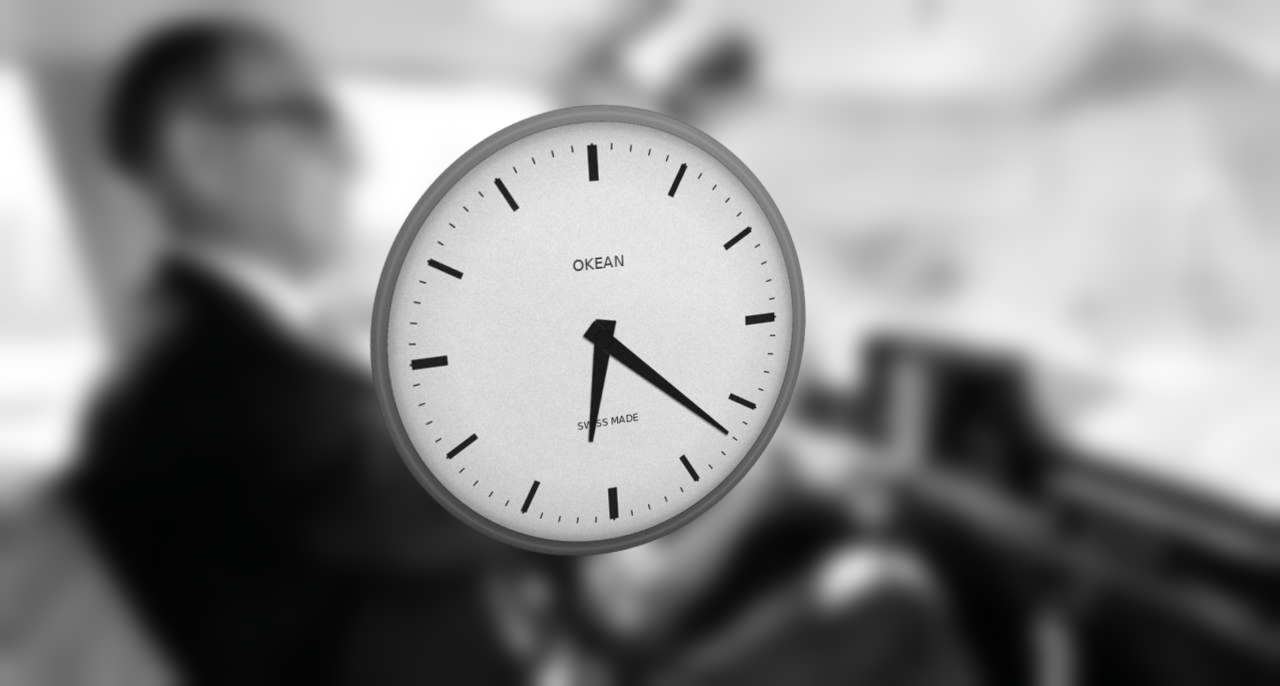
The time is {"hour": 6, "minute": 22}
